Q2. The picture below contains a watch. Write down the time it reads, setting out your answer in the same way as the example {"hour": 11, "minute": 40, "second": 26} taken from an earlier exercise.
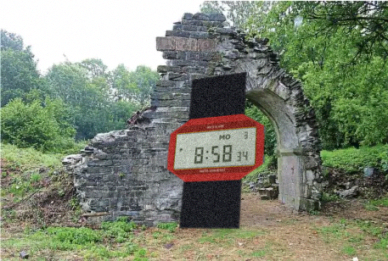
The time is {"hour": 8, "minute": 58, "second": 34}
